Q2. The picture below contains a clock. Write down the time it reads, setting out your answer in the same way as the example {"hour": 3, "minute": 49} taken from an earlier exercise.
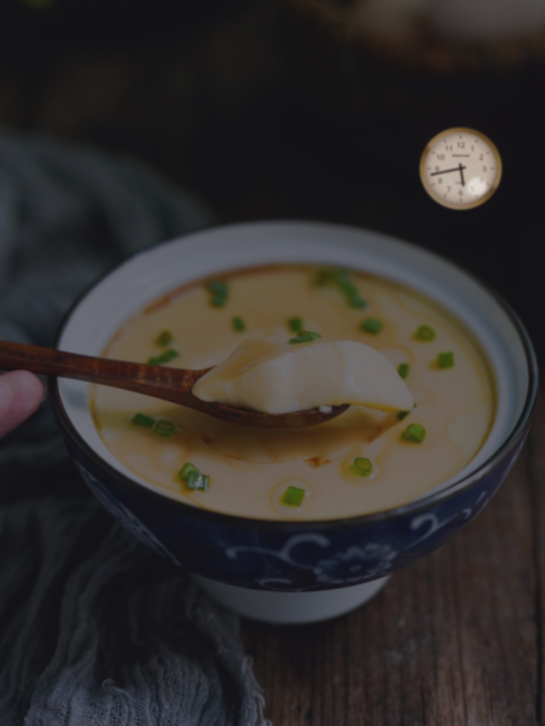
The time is {"hour": 5, "minute": 43}
